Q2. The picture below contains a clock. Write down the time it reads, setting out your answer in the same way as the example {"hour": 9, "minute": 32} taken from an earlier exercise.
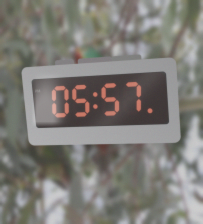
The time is {"hour": 5, "minute": 57}
